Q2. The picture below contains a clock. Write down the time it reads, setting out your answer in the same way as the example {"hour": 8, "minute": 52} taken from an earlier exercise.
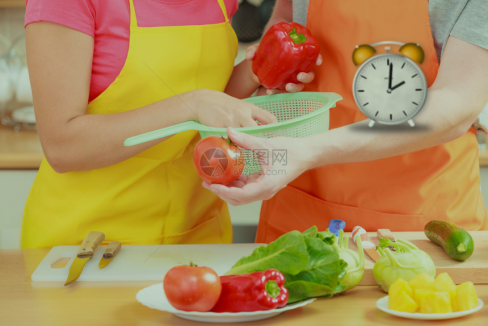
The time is {"hour": 2, "minute": 1}
